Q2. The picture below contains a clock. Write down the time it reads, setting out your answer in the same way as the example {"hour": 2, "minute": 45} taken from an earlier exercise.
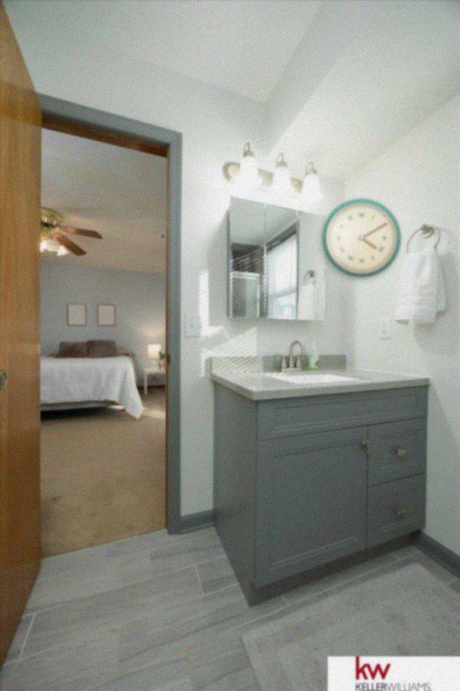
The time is {"hour": 4, "minute": 10}
